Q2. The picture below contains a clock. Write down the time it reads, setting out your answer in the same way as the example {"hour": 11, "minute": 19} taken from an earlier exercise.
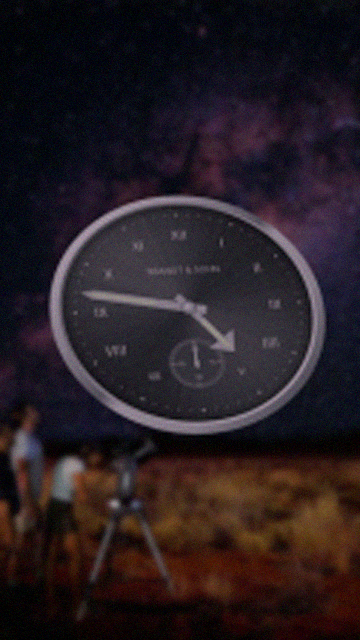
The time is {"hour": 4, "minute": 47}
